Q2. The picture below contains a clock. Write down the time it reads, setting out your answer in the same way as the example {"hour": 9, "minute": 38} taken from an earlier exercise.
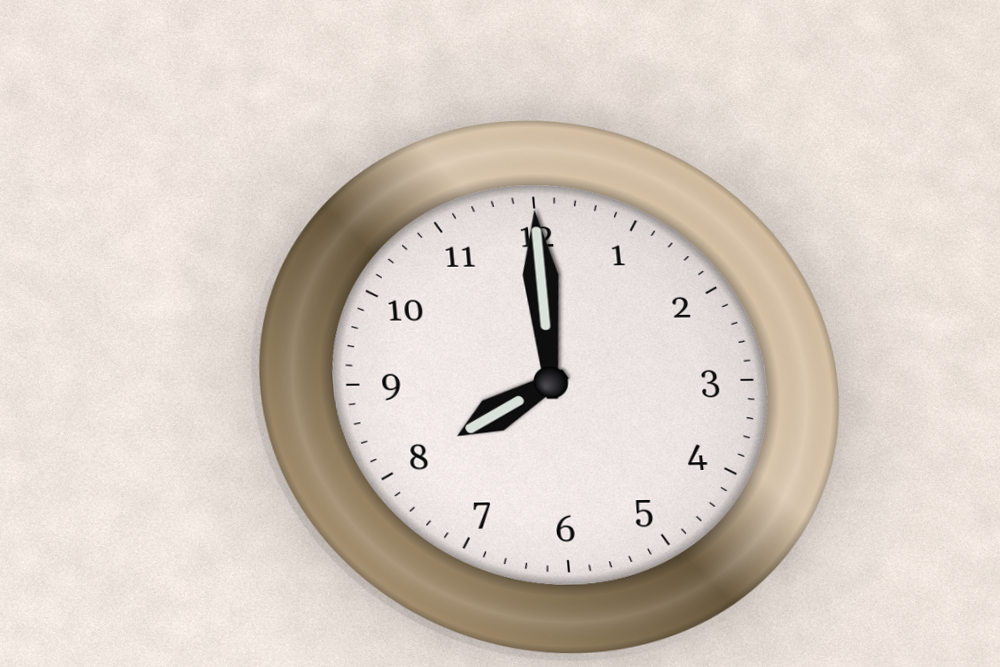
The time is {"hour": 8, "minute": 0}
